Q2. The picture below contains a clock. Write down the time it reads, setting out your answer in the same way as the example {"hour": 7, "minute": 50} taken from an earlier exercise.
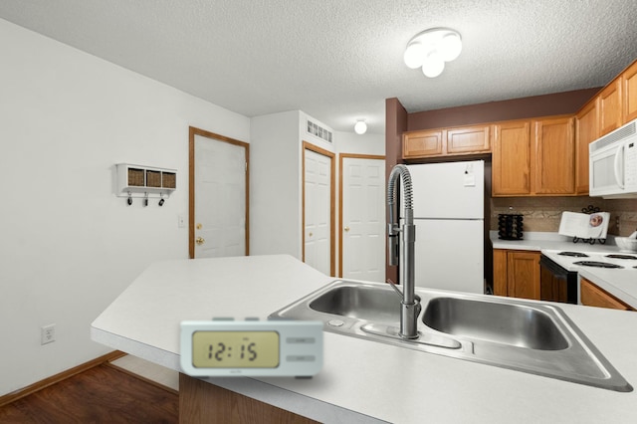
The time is {"hour": 12, "minute": 15}
